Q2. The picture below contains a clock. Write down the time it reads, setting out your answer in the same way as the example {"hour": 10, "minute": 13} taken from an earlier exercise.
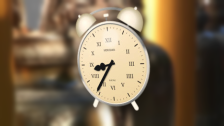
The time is {"hour": 8, "minute": 36}
